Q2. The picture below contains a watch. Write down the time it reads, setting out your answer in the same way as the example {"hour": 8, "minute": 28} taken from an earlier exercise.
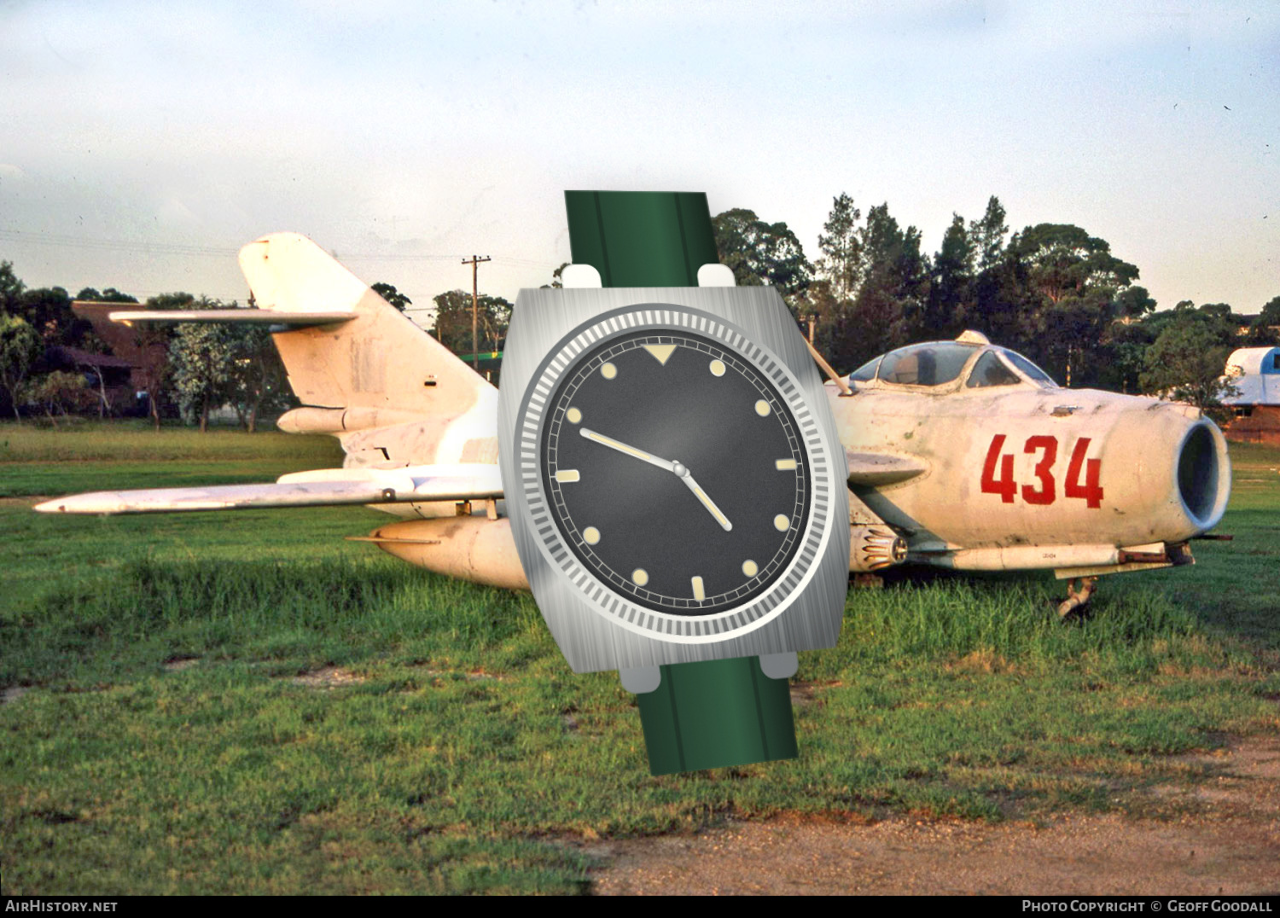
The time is {"hour": 4, "minute": 49}
